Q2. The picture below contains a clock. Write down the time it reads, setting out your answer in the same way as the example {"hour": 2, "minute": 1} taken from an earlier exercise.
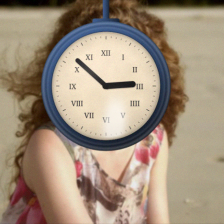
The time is {"hour": 2, "minute": 52}
